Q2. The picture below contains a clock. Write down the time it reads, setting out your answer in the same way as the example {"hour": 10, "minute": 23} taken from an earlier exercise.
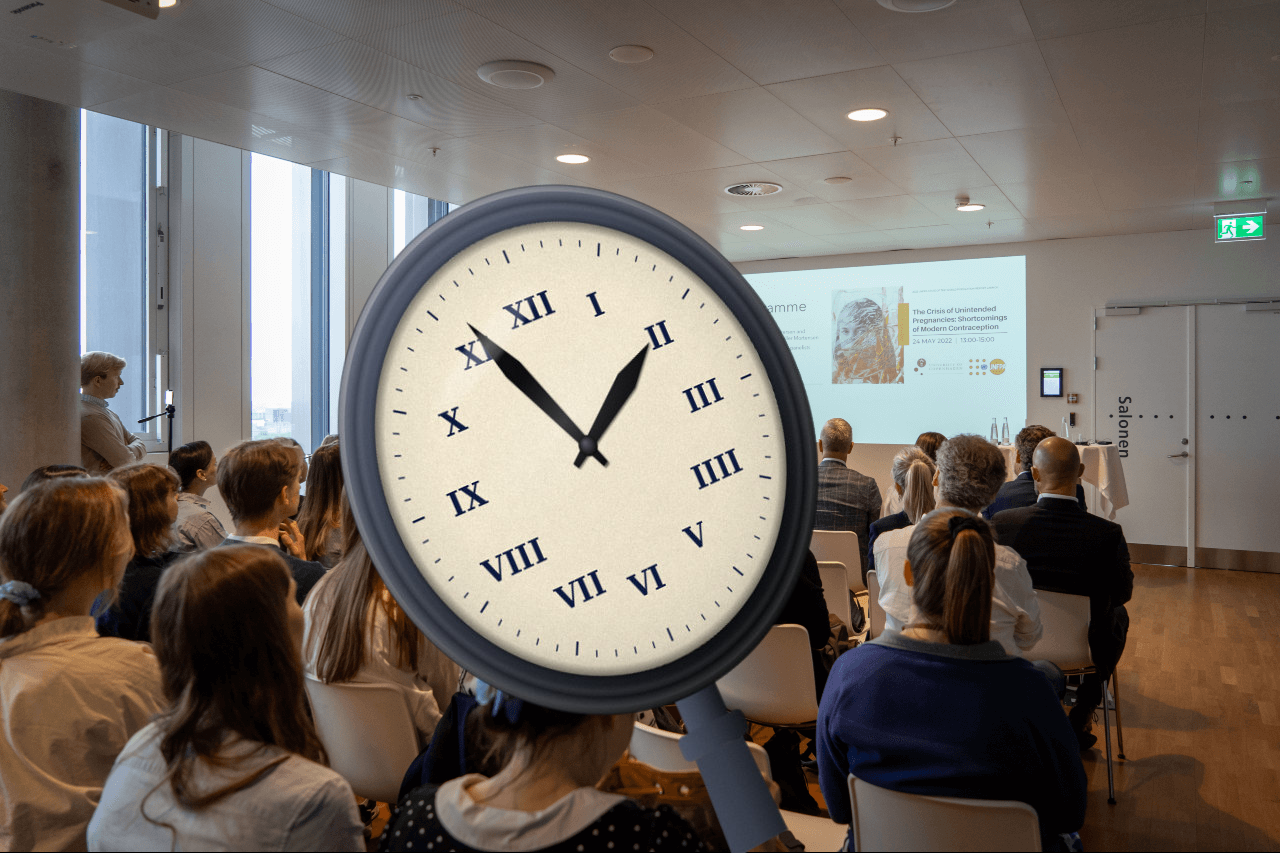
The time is {"hour": 1, "minute": 56}
